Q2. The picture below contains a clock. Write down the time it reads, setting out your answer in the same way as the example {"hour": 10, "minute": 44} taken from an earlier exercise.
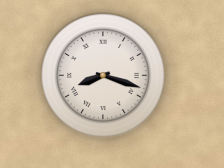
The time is {"hour": 8, "minute": 18}
